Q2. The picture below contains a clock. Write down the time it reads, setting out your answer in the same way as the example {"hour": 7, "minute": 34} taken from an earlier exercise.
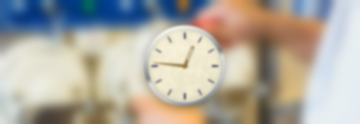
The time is {"hour": 12, "minute": 46}
